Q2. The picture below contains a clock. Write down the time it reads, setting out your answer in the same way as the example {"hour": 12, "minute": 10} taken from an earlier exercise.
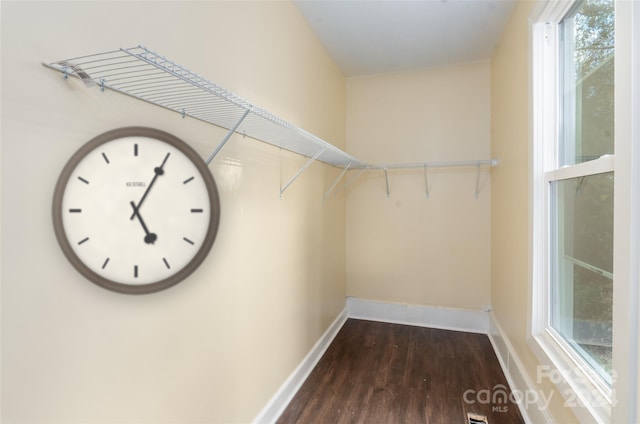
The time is {"hour": 5, "minute": 5}
